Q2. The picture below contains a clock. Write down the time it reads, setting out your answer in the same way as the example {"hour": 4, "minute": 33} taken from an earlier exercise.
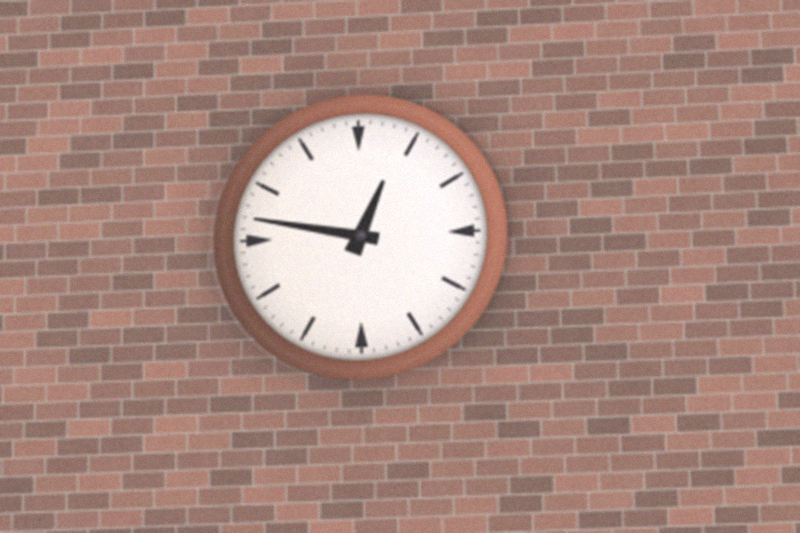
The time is {"hour": 12, "minute": 47}
